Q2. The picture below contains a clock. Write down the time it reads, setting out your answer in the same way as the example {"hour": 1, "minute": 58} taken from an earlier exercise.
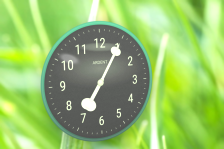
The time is {"hour": 7, "minute": 5}
